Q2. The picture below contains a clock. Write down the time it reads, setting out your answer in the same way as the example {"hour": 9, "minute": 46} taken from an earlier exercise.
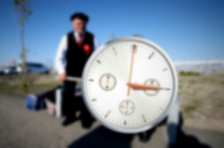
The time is {"hour": 3, "minute": 15}
